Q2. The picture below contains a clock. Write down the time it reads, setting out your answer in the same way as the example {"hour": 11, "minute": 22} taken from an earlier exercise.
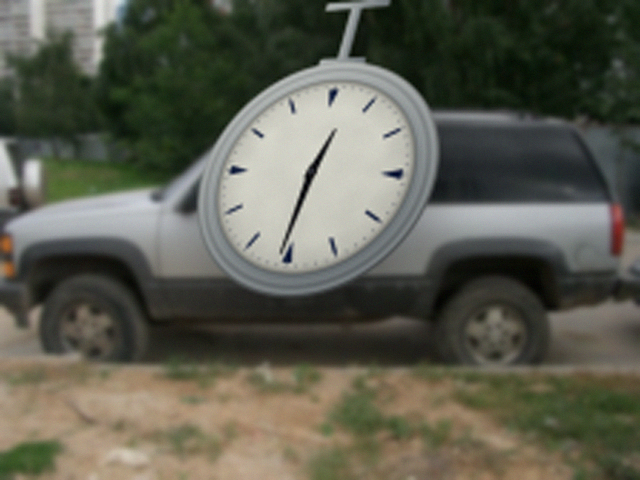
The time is {"hour": 12, "minute": 31}
